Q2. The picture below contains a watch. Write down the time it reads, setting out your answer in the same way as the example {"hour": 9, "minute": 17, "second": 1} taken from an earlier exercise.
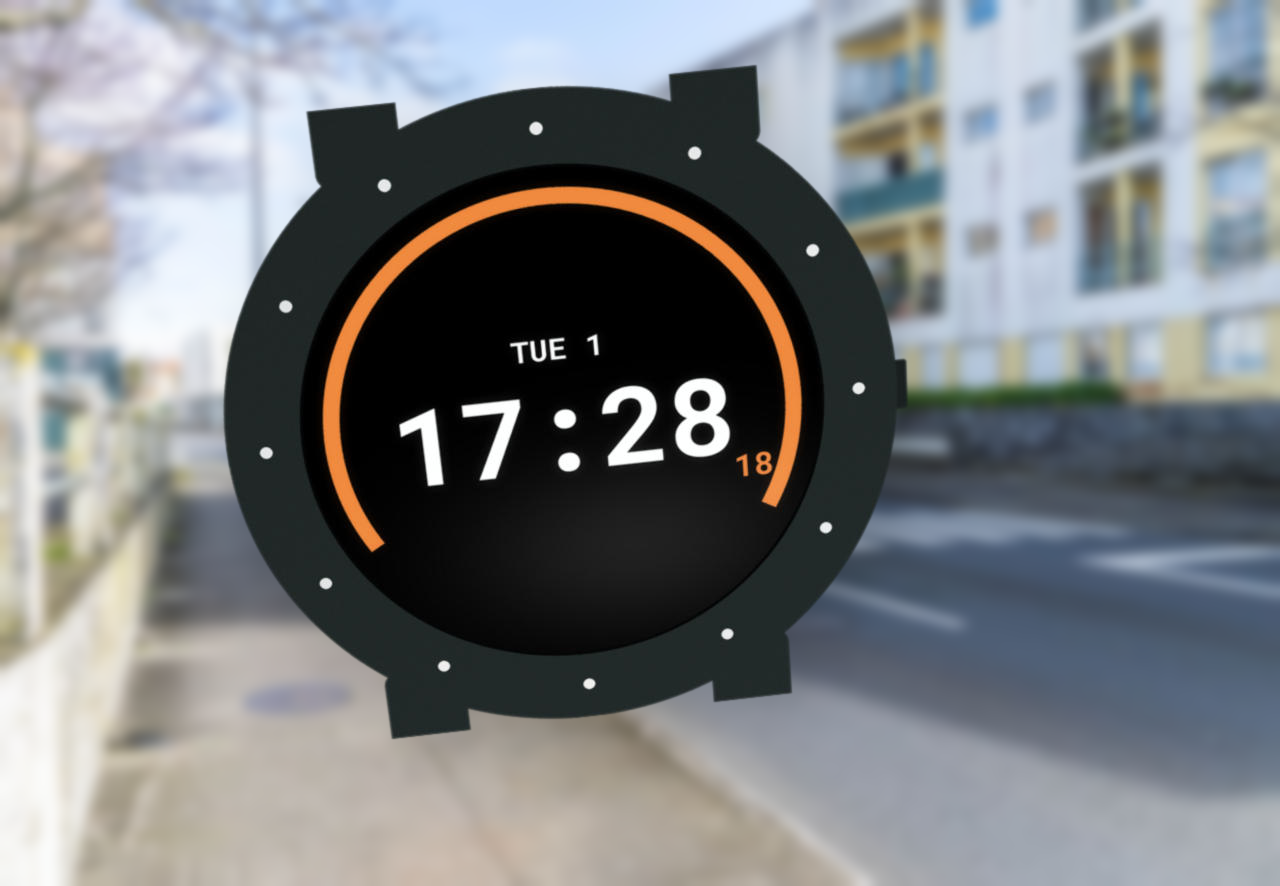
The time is {"hour": 17, "minute": 28, "second": 18}
